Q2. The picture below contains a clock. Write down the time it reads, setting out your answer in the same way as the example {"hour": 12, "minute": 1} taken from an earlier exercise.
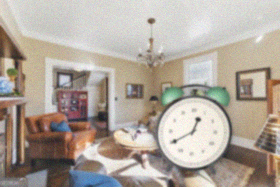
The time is {"hour": 12, "minute": 40}
